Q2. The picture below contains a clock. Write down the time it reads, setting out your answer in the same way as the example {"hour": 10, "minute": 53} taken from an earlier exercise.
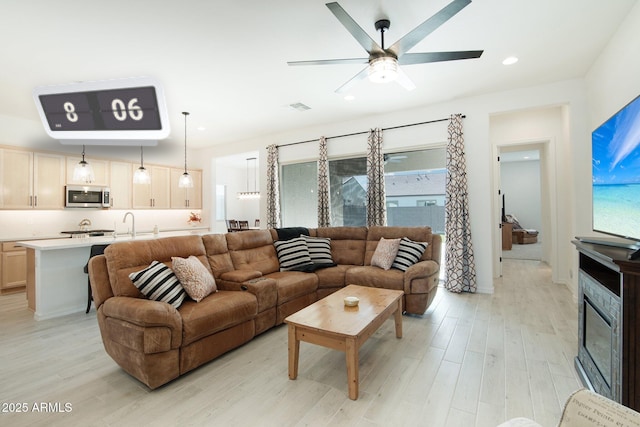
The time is {"hour": 8, "minute": 6}
